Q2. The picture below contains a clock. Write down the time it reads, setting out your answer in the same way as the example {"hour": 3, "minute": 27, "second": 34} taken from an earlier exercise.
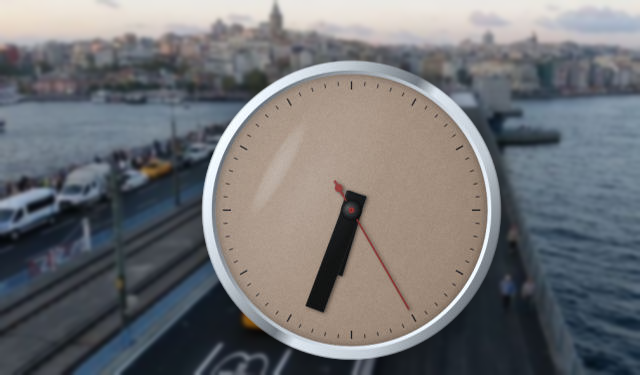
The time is {"hour": 6, "minute": 33, "second": 25}
